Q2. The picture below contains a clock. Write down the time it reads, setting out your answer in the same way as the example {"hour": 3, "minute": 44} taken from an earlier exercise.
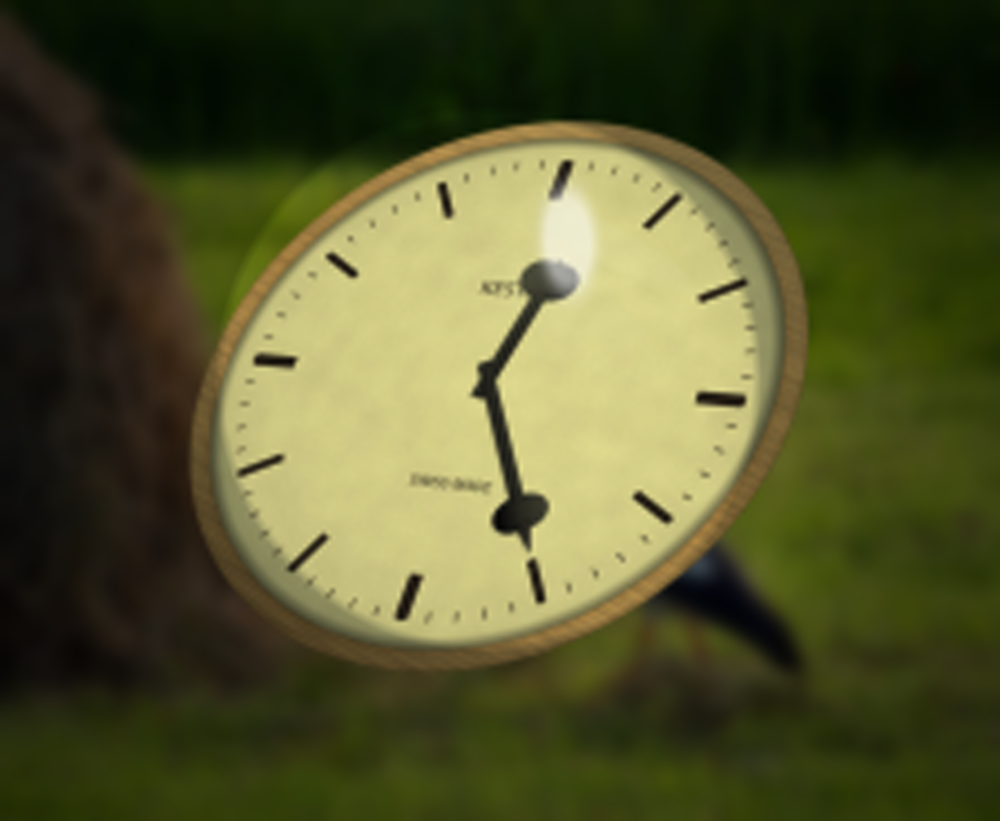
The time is {"hour": 12, "minute": 25}
